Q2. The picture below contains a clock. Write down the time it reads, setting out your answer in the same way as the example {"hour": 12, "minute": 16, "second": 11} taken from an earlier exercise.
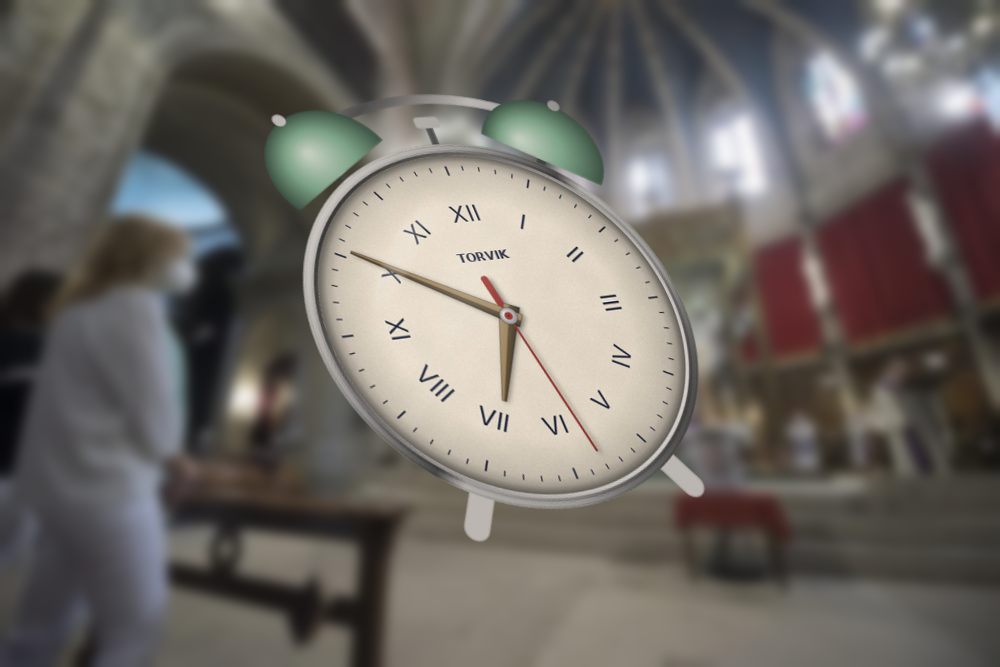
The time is {"hour": 6, "minute": 50, "second": 28}
